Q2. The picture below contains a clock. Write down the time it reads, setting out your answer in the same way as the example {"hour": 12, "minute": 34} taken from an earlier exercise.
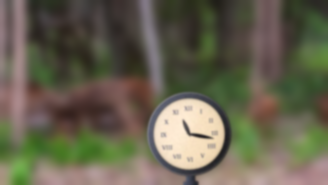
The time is {"hour": 11, "minute": 17}
